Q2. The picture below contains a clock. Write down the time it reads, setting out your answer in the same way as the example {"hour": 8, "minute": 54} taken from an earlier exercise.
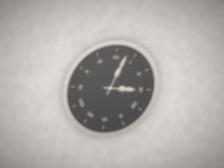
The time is {"hour": 3, "minute": 3}
